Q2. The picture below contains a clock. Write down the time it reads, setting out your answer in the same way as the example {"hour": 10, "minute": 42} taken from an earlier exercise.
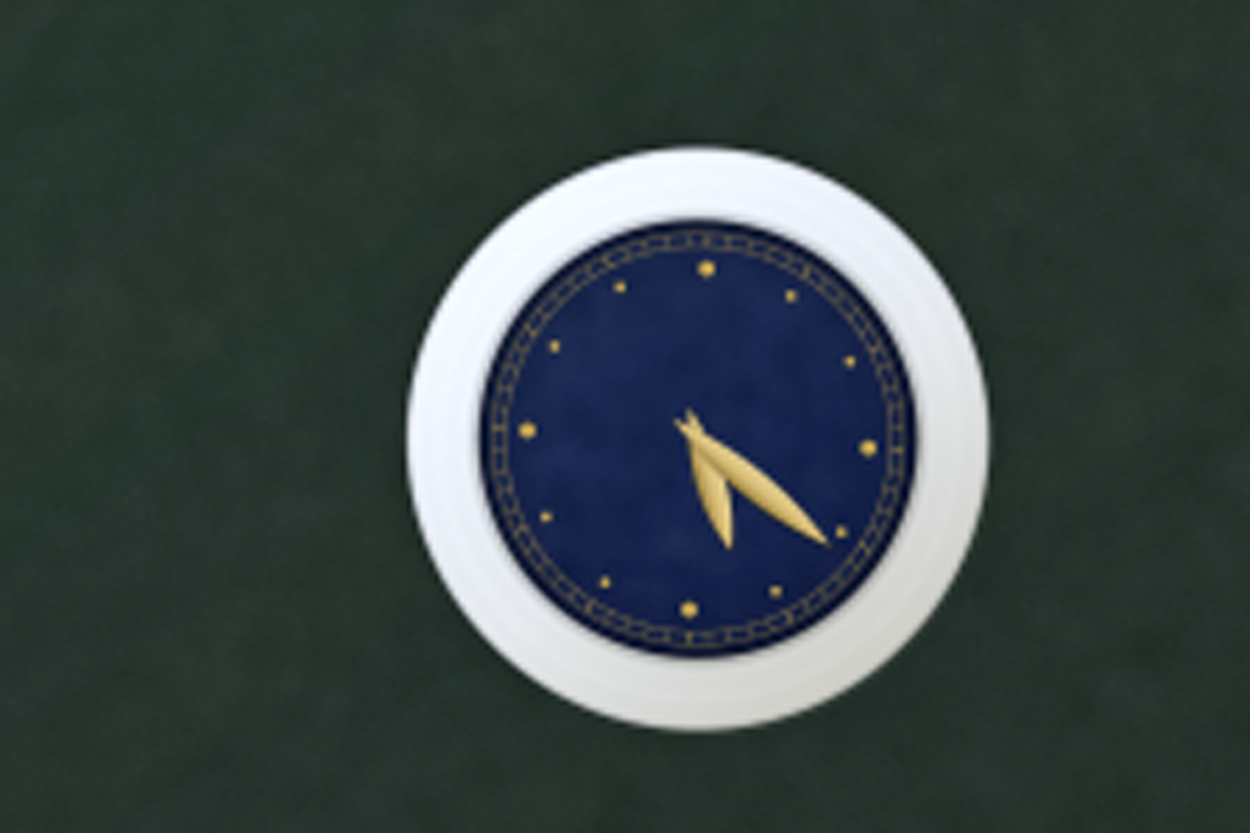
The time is {"hour": 5, "minute": 21}
